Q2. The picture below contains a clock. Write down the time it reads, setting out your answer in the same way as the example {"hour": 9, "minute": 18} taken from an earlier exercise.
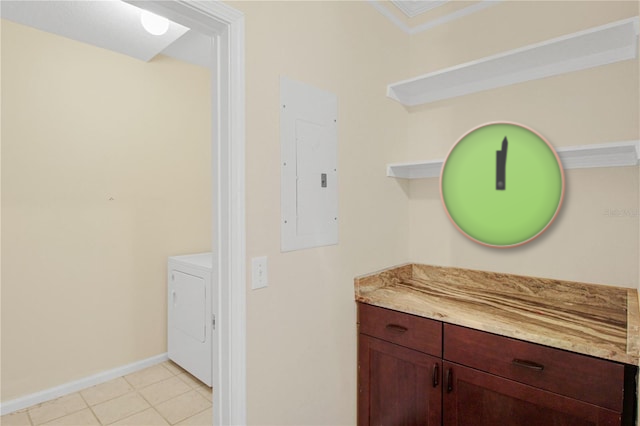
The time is {"hour": 12, "minute": 1}
